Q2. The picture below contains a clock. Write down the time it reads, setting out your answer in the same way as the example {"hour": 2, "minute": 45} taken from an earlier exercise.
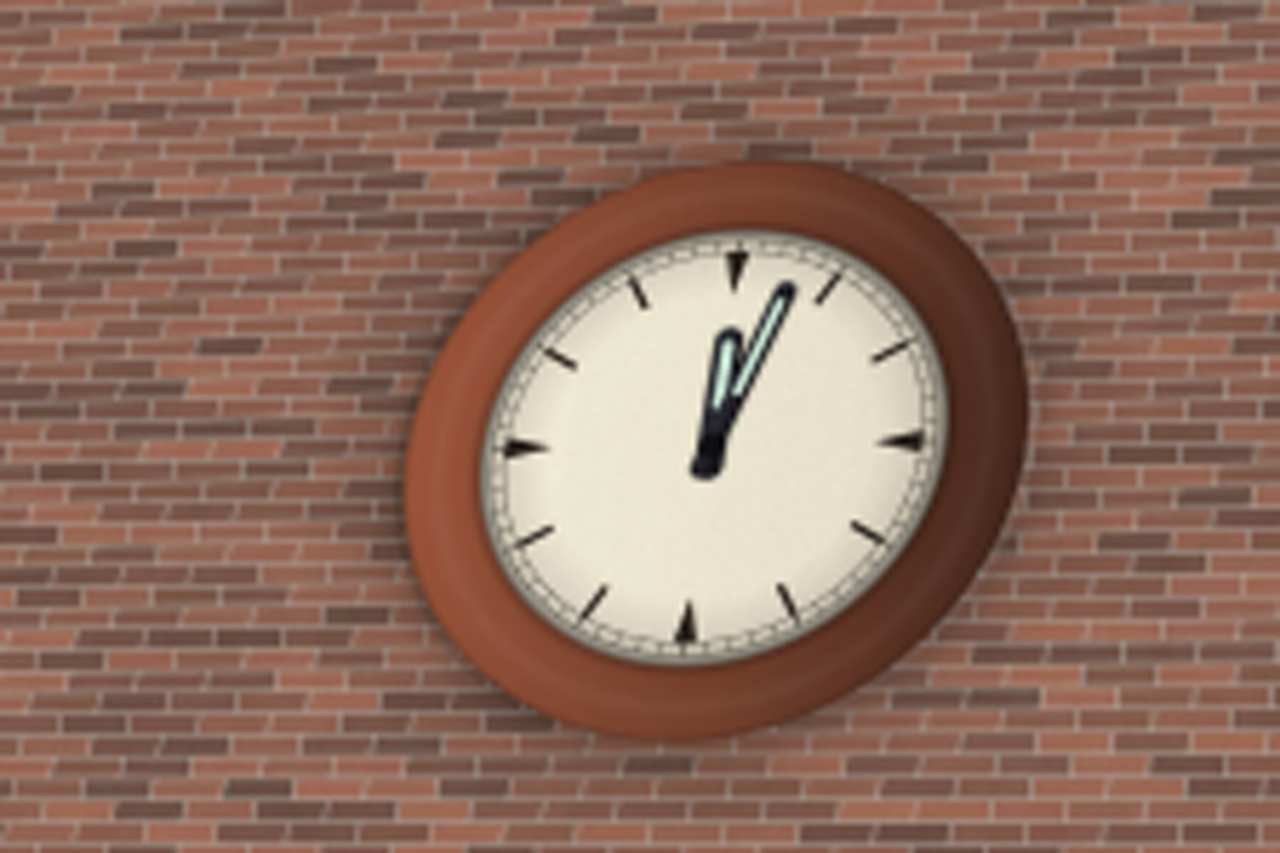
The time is {"hour": 12, "minute": 3}
